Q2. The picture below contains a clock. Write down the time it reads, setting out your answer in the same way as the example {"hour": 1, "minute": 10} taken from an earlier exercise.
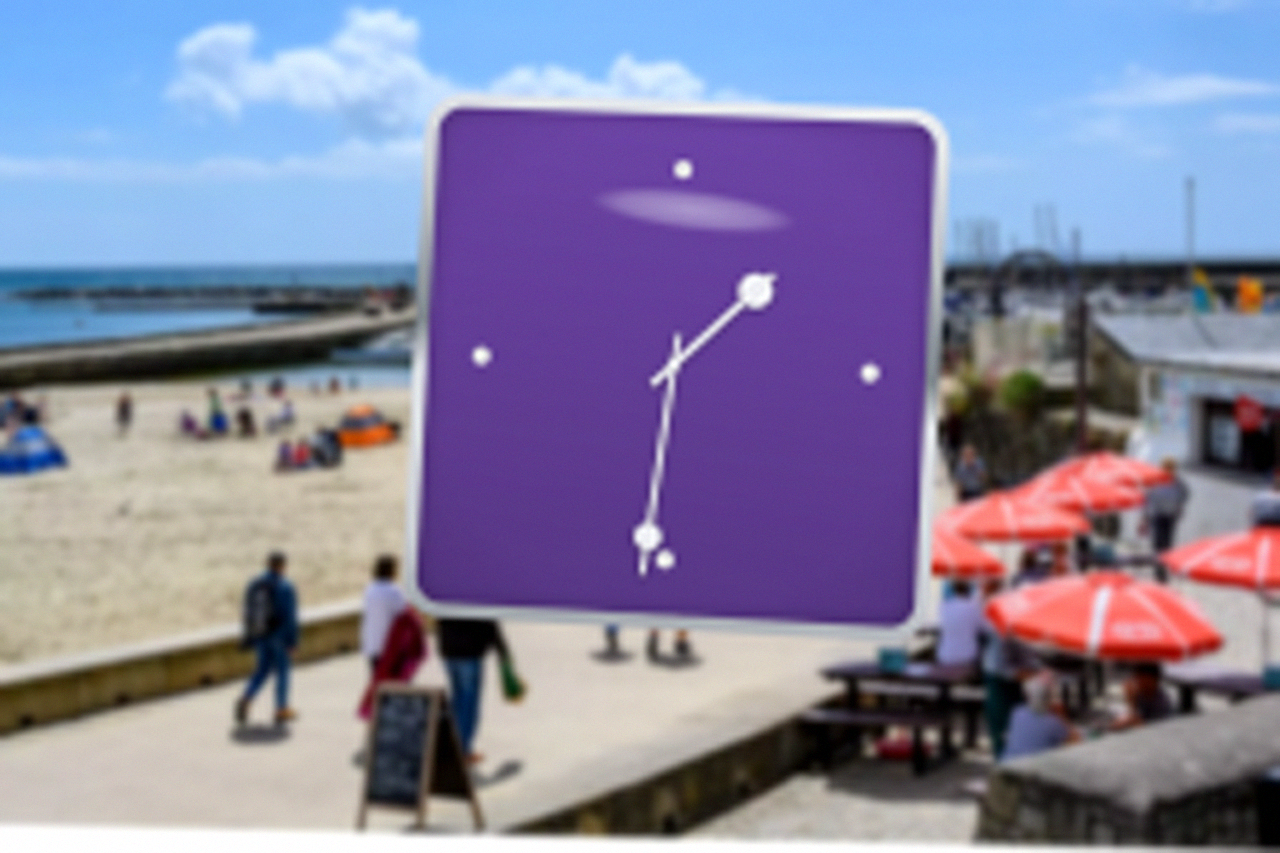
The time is {"hour": 1, "minute": 31}
